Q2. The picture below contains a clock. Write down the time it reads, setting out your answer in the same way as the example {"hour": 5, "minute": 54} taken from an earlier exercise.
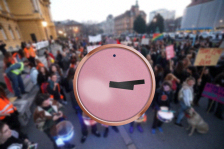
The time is {"hour": 3, "minute": 14}
